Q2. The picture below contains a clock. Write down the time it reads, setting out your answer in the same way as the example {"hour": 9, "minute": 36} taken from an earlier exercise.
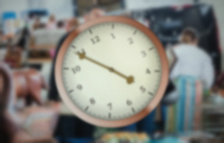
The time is {"hour": 4, "minute": 54}
